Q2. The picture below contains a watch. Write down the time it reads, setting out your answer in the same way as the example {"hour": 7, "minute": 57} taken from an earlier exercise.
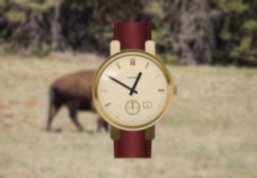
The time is {"hour": 12, "minute": 50}
